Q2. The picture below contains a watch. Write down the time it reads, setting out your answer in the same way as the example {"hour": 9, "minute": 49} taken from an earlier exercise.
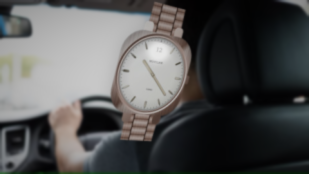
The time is {"hour": 10, "minute": 22}
